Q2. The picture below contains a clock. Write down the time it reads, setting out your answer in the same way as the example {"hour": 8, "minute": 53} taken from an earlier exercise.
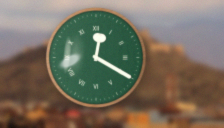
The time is {"hour": 12, "minute": 20}
